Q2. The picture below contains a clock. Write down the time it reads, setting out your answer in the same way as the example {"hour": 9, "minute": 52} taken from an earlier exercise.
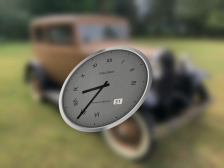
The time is {"hour": 8, "minute": 35}
